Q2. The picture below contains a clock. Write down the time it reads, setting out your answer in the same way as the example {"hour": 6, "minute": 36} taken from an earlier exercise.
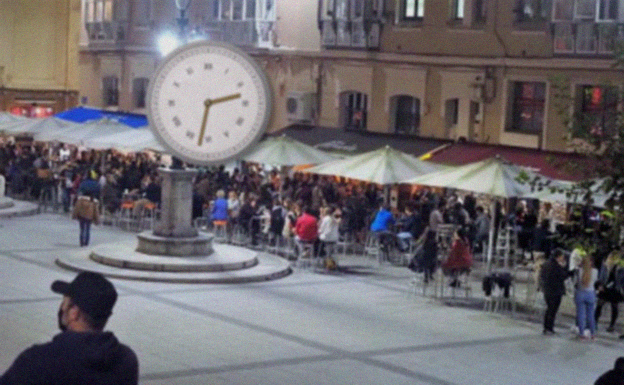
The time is {"hour": 2, "minute": 32}
